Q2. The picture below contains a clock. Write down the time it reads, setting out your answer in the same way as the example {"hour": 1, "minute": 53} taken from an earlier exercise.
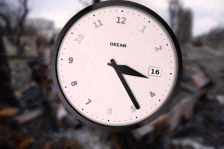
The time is {"hour": 3, "minute": 24}
